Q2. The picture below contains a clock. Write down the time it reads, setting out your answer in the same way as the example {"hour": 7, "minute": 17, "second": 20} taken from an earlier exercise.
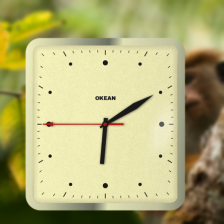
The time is {"hour": 6, "minute": 9, "second": 45}
